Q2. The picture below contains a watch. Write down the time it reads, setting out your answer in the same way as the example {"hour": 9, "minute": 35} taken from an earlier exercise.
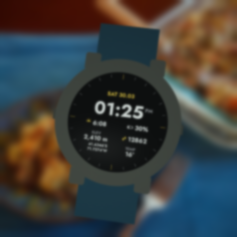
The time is {"hour": 1, "minute": 25}
